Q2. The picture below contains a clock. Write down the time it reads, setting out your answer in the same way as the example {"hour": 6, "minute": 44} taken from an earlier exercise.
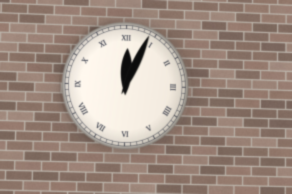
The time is {"hour": 12, "minute": 4}
